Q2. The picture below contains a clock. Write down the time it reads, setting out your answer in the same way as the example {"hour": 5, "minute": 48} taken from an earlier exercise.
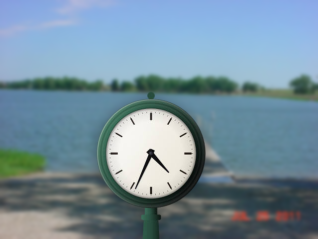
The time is {"hour": 4, "minute": 34}
